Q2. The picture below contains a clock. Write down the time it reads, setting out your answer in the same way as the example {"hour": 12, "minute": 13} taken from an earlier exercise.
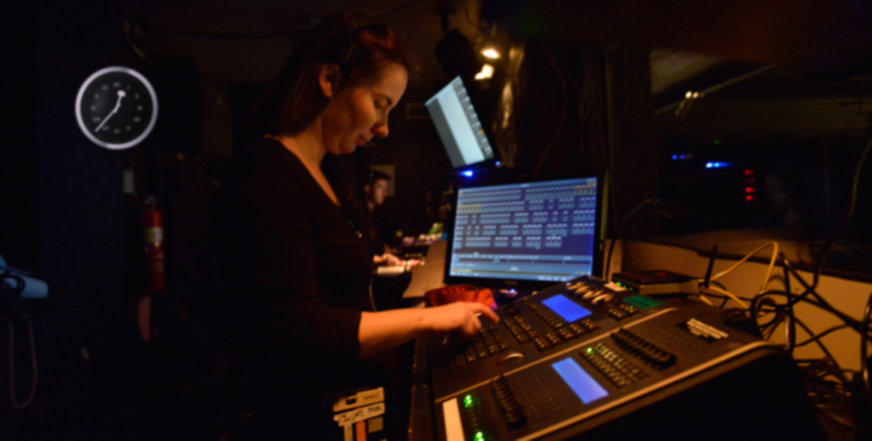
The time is {"hour": 12, "minute": 37}
